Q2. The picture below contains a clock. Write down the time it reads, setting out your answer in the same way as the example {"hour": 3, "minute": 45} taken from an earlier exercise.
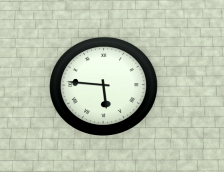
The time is {"hour": 5, "minute": 46}
